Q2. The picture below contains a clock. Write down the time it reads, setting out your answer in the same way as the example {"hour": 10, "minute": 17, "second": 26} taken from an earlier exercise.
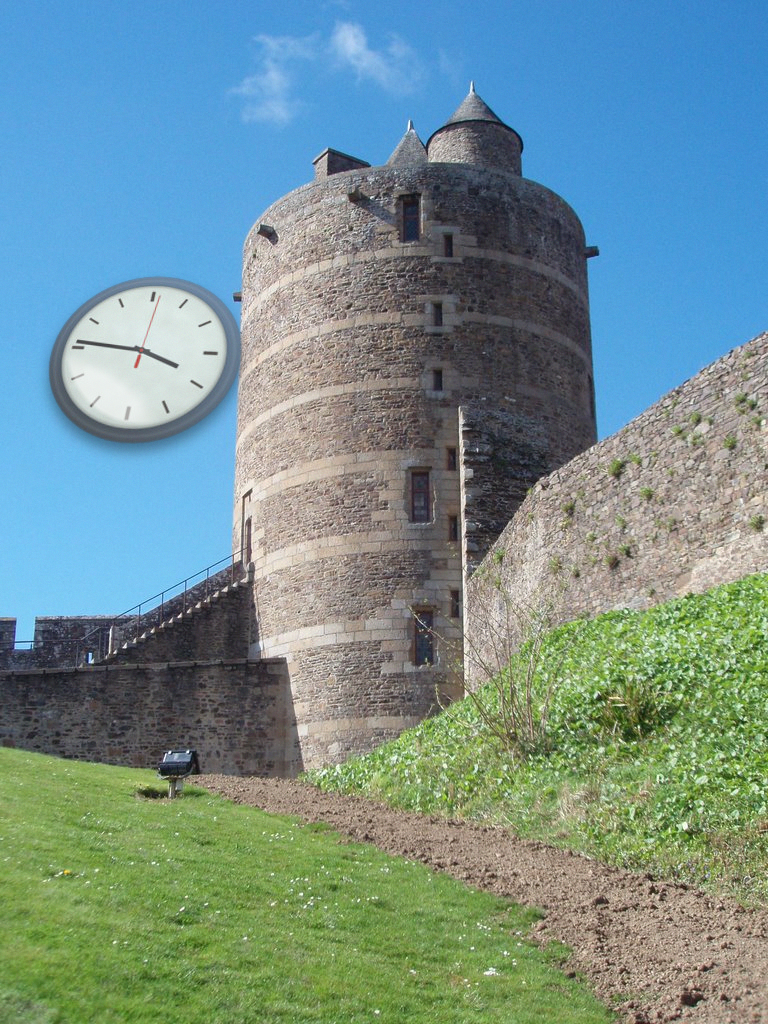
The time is {"hour": 3, "minute": 46, "second": 1}
